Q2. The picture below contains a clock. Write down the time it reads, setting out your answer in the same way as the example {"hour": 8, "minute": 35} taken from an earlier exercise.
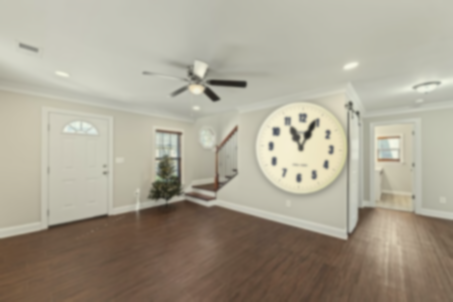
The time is {"hour": 11, "minute": 4}
